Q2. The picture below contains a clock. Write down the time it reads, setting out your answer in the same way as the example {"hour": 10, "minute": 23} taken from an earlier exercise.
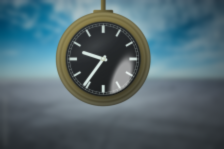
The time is {"hour": 9, "minute": 36}
